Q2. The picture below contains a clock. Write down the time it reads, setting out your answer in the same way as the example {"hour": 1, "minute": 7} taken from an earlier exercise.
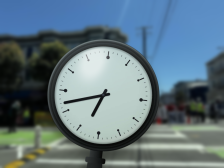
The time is {"hour": 6, "minute": 42}
